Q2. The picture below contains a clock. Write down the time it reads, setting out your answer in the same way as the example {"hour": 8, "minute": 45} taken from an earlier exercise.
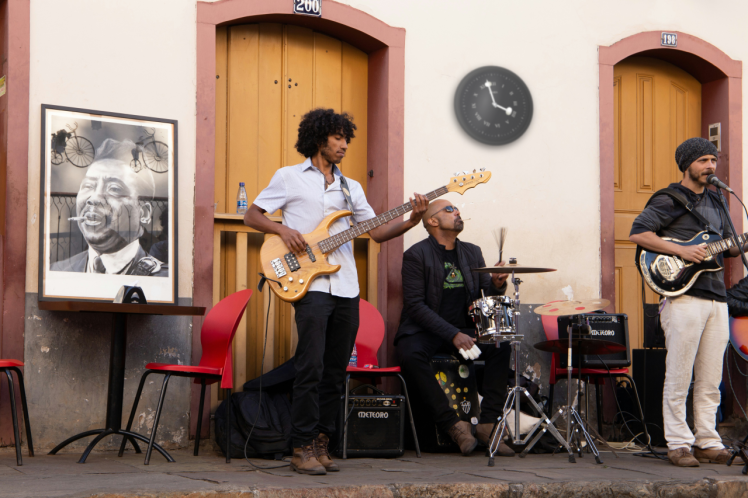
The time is {"hour": 3, "minute": 58}
